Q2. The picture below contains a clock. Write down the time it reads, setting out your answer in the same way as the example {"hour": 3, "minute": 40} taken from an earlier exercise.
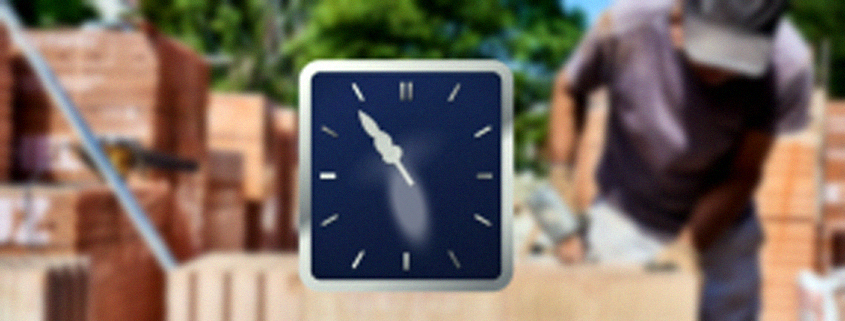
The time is {"hour": 10, "minute": 54}
